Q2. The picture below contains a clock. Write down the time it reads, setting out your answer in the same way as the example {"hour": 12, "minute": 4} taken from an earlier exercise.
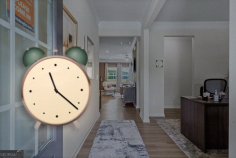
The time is {"hour": 11, "minute": 22}
